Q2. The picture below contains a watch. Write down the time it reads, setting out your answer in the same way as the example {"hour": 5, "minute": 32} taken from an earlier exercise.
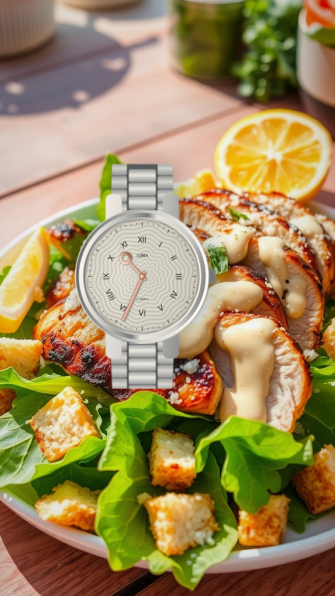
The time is {"hour": 10, "minute": 34}
